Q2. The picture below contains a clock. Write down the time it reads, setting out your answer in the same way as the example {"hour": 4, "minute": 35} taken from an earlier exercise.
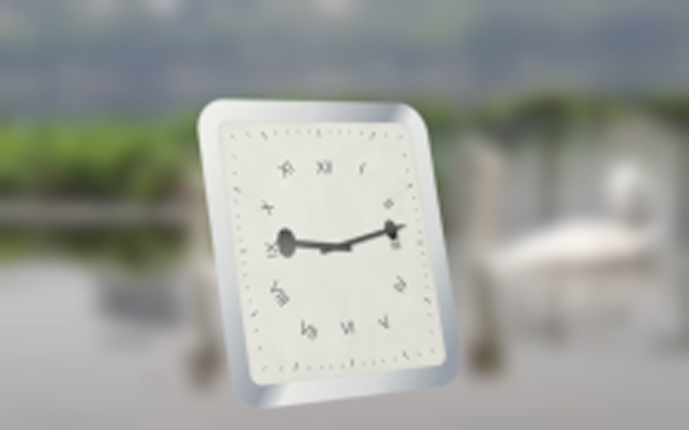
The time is {"hour": 9, "minute": 13}
